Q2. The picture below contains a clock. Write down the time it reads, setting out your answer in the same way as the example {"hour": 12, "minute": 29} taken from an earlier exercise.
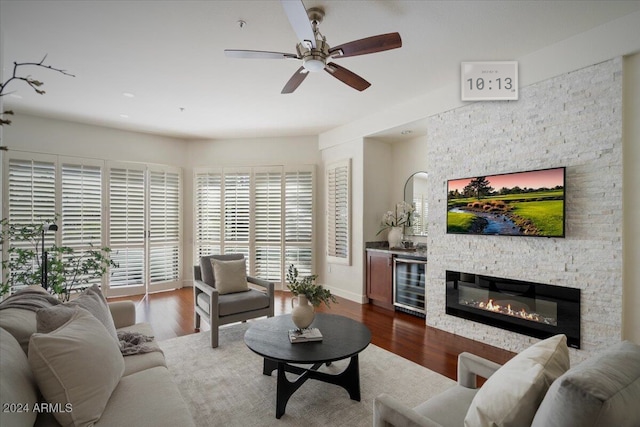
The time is {"hour": 10, "minute": 13}
